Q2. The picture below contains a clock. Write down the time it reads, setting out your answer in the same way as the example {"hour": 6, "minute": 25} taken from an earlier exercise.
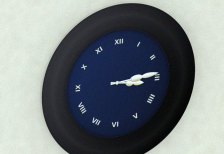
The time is {"hour": 3, "minute": 14}
